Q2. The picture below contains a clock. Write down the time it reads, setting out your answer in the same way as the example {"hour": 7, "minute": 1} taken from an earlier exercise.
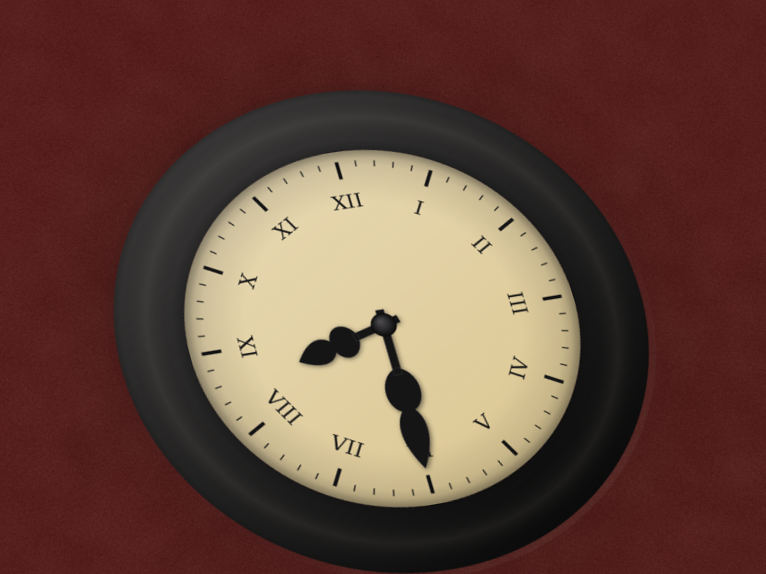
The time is {"hour": 8, "minute": 30}
